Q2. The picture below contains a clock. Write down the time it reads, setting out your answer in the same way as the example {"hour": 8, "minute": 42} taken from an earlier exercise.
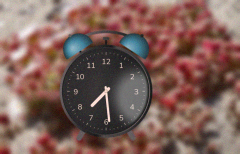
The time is {"hour": 7, "minute": 29}
